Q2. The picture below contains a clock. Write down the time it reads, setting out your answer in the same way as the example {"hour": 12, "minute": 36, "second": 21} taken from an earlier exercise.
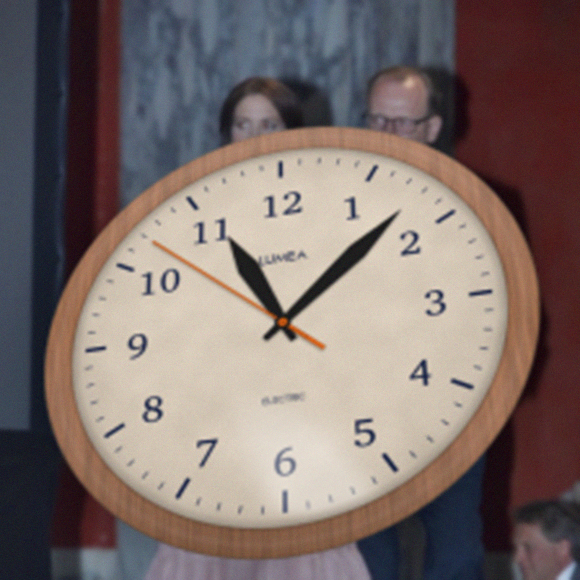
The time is {"hour": 11, "minute": 7, "second": 52}
